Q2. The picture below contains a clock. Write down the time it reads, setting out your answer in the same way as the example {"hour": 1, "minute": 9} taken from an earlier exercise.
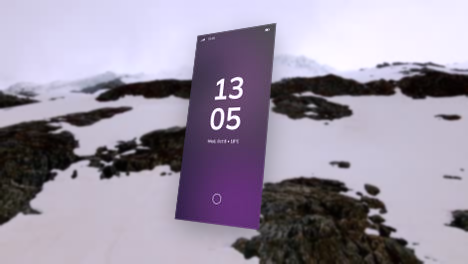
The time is {"hour": 13, "minute": 5}
